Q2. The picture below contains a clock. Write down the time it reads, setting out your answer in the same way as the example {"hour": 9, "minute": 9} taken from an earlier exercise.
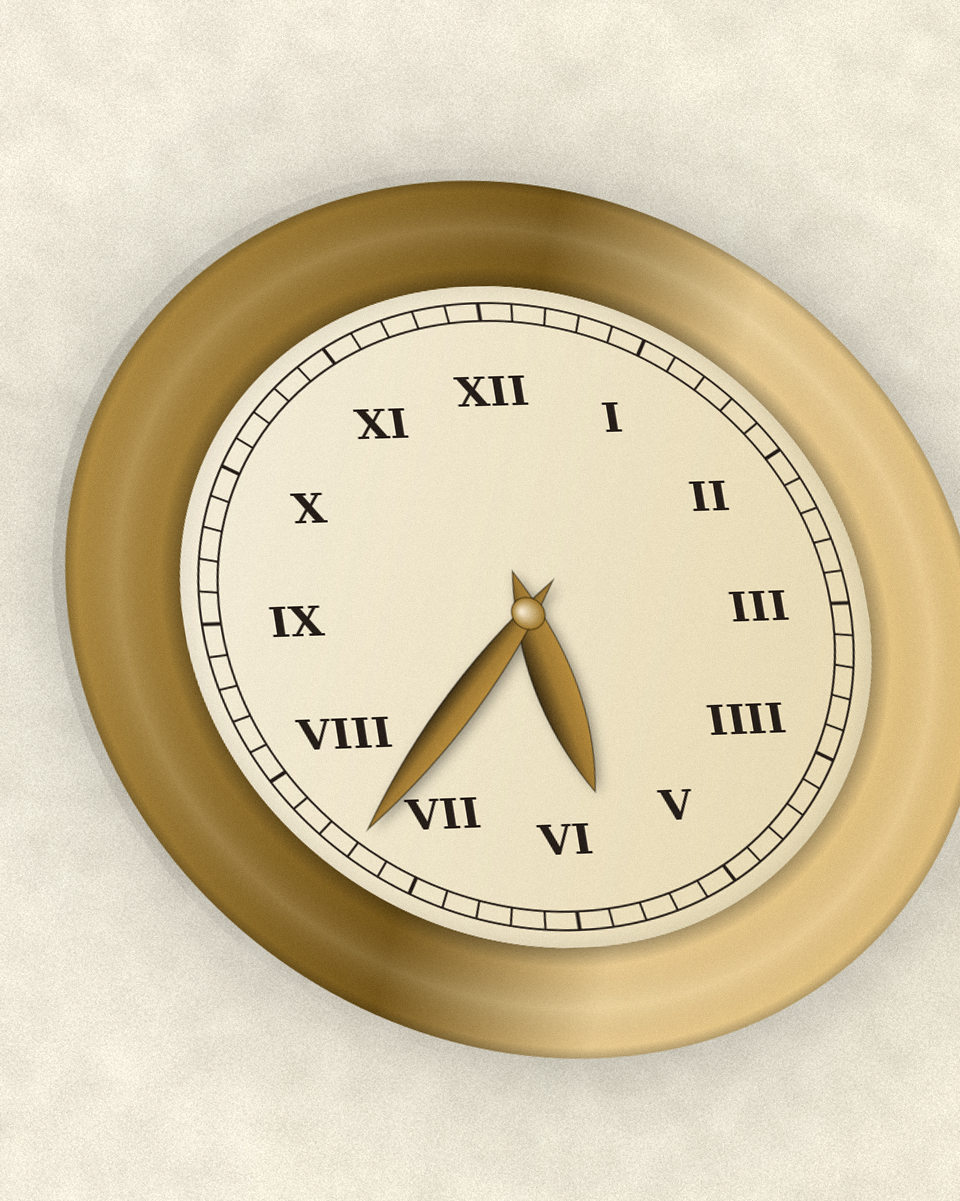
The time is {"hour": 5, "minute": 37}
